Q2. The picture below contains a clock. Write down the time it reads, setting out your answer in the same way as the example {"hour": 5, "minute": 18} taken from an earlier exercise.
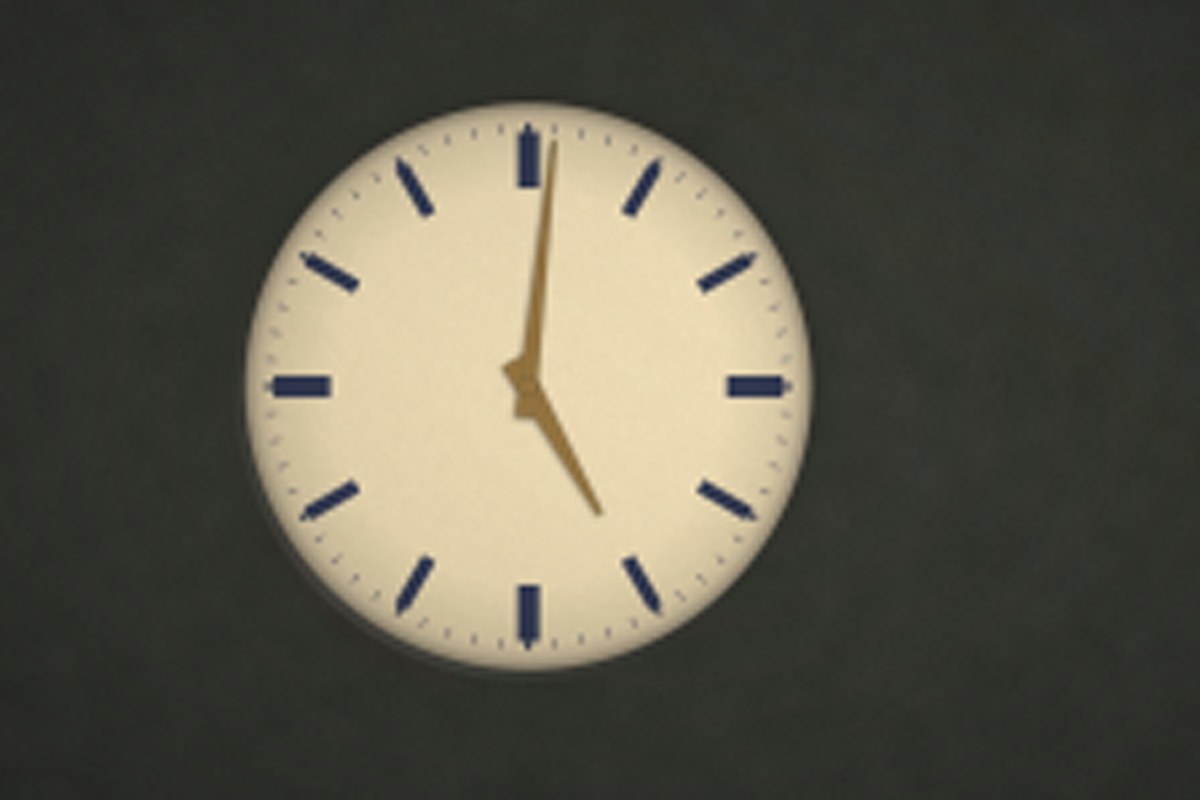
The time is {"hour": 5, "minute": 1}
